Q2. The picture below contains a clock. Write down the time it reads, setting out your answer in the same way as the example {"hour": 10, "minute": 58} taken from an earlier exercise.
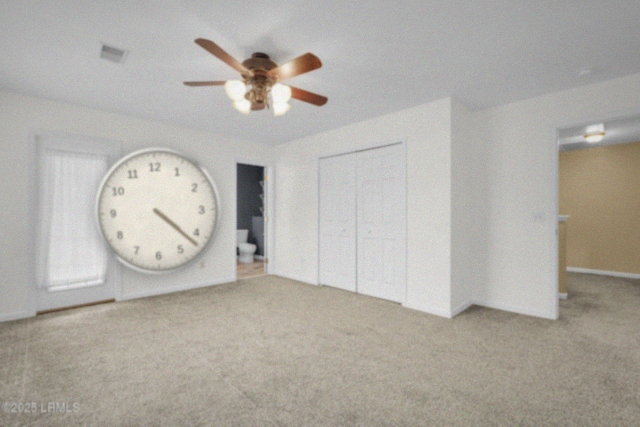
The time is {"hour": 4, "minute": 22}
